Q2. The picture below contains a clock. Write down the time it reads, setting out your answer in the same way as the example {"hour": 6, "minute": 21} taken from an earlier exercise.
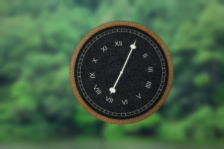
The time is {"hour": 7, "minute": 5}
